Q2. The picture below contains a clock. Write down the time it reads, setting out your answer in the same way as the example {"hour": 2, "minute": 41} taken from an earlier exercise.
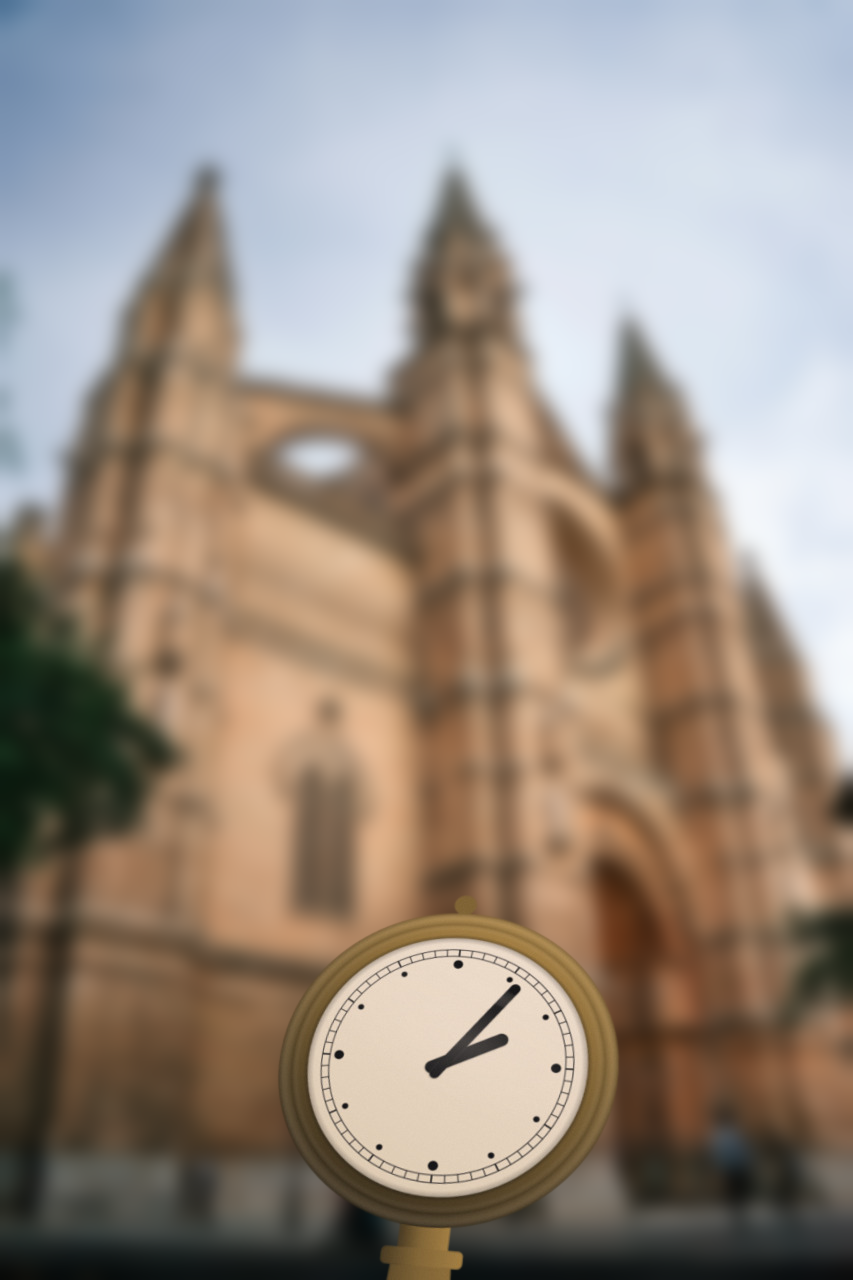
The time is {"hour": 2, "minute": 6}
